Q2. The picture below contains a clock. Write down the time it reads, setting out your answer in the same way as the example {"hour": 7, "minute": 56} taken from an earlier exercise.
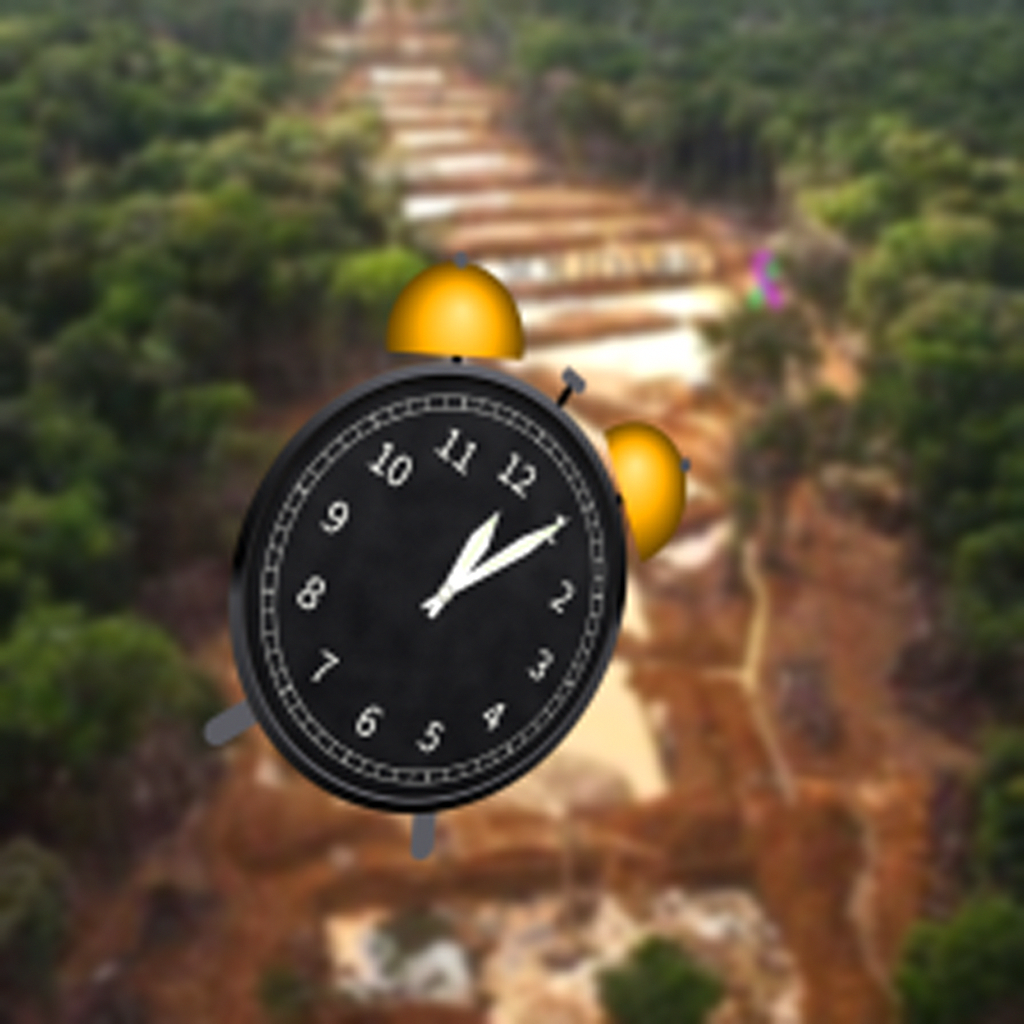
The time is {"hour": 12, "minute": 5}
